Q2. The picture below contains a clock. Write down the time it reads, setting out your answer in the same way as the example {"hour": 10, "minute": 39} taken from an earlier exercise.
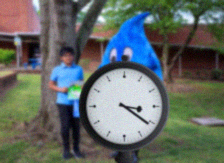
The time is {"hour": 3, "minute": 21}
